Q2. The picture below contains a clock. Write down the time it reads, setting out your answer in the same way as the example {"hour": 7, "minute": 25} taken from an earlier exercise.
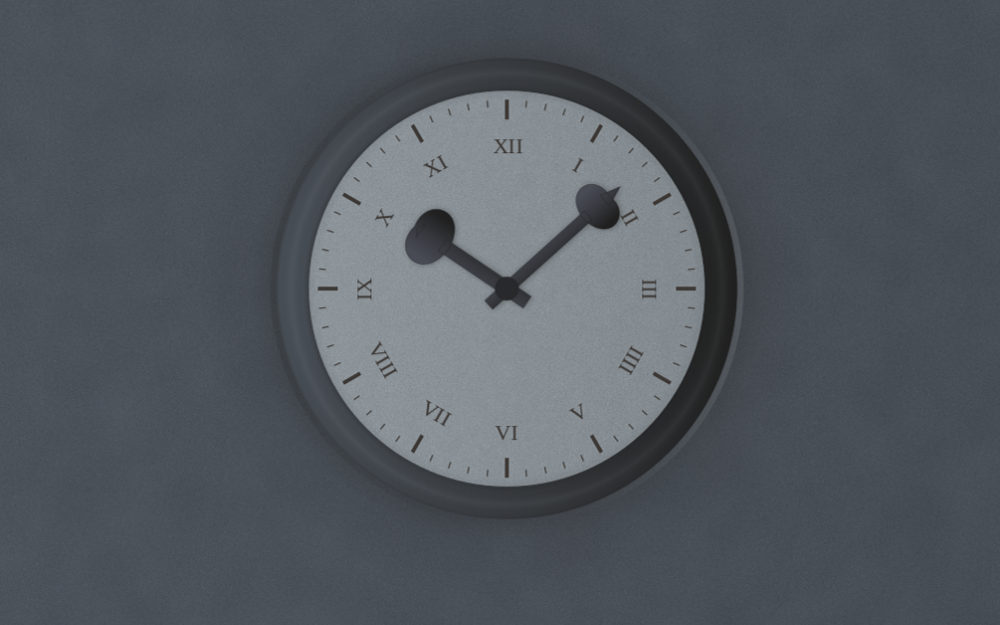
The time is {"hour": 10, "minute": 8}
